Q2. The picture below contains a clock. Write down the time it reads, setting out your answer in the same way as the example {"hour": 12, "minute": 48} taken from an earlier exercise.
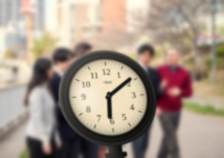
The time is {"hour": 6, "minute": 9}
